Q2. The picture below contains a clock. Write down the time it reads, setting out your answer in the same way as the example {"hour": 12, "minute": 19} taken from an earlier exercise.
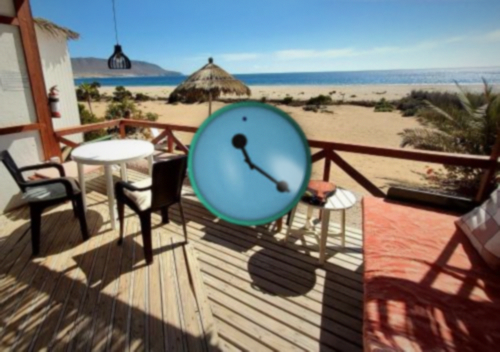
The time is {"hour": 11, "minute": 22}
